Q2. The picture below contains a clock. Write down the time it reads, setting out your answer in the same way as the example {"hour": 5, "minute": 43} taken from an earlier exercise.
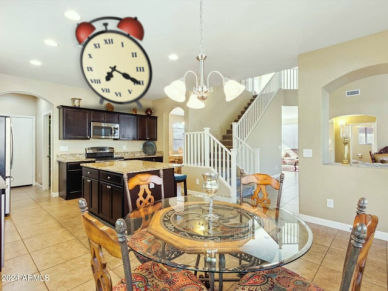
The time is {"hour": 7, "minute": 20}
